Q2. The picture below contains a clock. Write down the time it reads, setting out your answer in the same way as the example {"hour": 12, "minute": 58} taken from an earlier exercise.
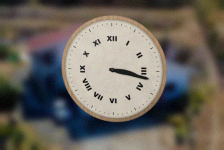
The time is {"hour": 3, "minute": 17}
